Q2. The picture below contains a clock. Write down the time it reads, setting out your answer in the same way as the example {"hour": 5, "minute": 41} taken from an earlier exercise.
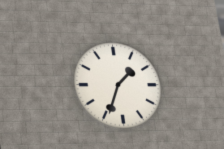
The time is {"hour": 1, "minute": 34}
